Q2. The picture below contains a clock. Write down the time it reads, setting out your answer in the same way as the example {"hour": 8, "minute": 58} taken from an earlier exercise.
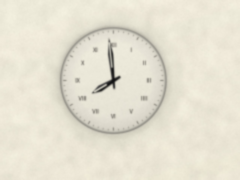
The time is {"hour": 7, "minute": 59}
